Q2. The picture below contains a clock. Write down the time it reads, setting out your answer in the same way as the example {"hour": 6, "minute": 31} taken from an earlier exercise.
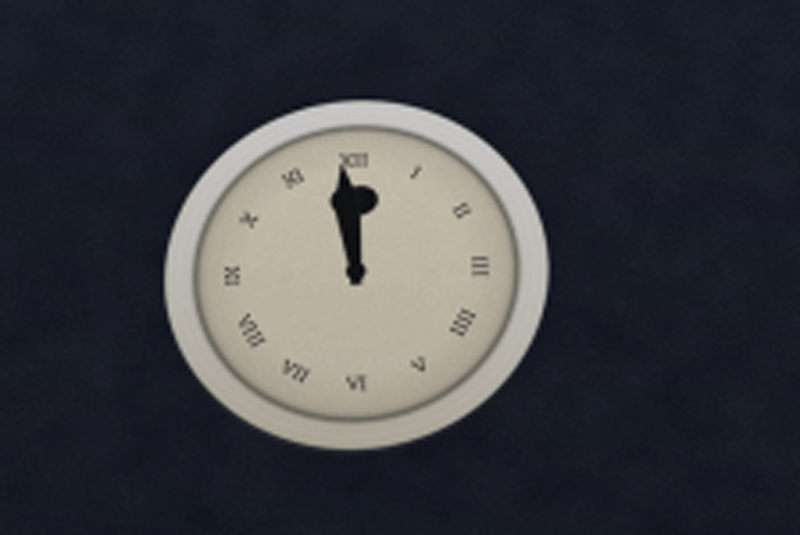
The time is {"hour": 11, "minute": 59}
